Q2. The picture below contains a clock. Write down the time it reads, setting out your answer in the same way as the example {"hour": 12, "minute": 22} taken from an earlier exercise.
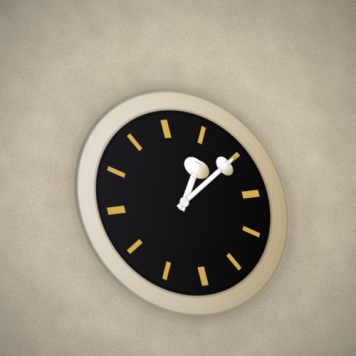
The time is {"hour": 1, "minute": 10}
